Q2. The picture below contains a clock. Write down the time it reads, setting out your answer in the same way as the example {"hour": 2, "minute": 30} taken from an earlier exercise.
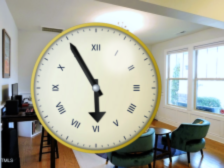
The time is {"hour": 5, "minute": 55}
